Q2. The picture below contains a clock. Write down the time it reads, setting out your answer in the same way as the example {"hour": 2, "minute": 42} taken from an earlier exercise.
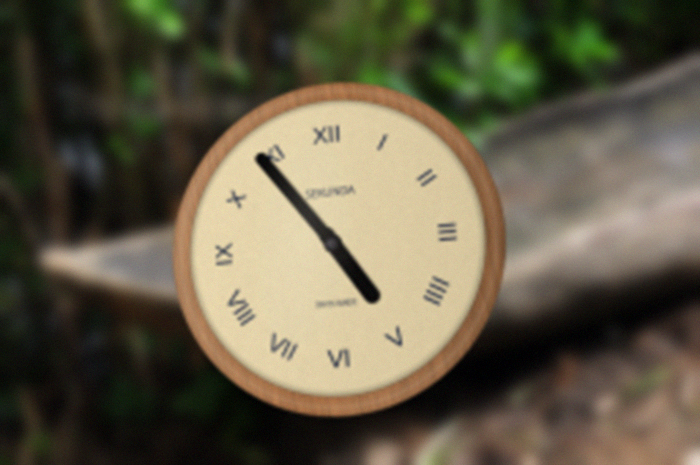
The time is {"hour": 4, "minute": 54}
